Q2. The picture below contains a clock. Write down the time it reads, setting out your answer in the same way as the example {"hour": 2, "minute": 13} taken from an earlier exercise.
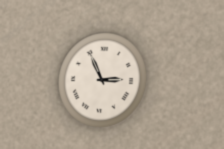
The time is {"hour": 2, "minute": 55}
